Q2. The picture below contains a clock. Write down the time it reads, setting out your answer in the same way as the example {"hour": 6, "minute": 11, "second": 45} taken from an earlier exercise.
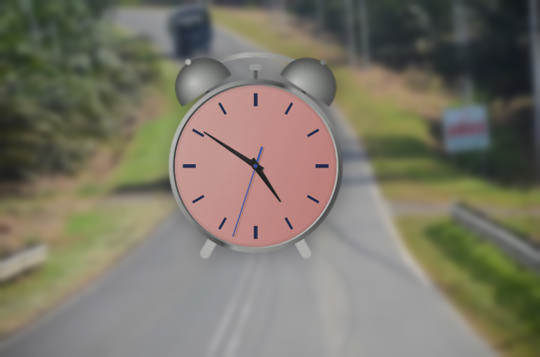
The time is {"hour": 4, "minute": 50, "second": 33}
